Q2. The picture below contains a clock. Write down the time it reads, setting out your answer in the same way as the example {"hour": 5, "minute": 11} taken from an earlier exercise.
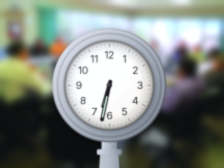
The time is {"hour": 6, "minute": 32}
